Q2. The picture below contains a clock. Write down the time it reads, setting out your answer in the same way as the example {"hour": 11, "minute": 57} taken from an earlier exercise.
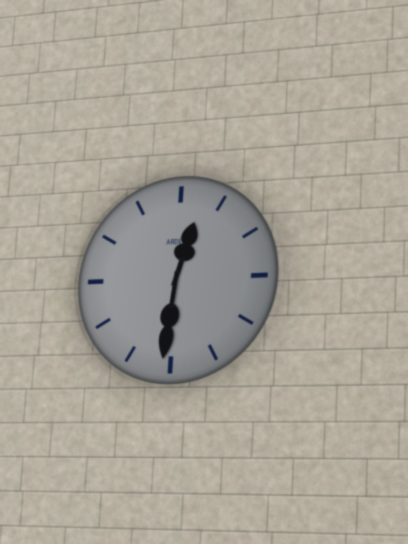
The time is {"hour": 12, "minute": 31}
